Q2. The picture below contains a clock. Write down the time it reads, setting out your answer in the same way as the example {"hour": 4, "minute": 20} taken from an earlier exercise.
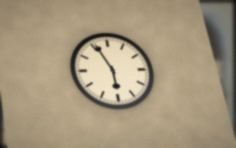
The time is {"hour": 5, "minute": 56}
